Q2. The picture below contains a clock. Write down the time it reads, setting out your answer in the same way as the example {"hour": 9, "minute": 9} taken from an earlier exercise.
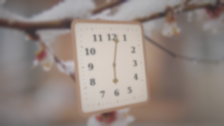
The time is {"hour": 6, "minute": 2}
